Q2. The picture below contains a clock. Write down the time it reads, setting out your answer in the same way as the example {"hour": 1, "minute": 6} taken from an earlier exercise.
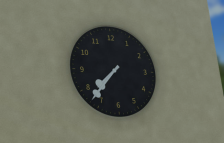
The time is {"hour": 7, "minute": 37}
